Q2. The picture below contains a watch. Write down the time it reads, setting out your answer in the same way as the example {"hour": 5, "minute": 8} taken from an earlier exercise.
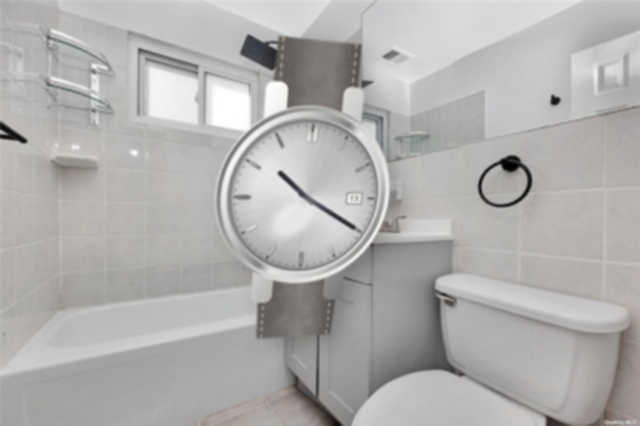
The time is {"hour": 10, "minute": 20}
